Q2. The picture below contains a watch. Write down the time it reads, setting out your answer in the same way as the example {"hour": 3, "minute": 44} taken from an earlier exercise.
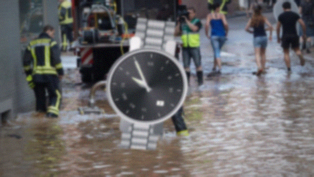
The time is {"hour": 9, "minute": 55}
